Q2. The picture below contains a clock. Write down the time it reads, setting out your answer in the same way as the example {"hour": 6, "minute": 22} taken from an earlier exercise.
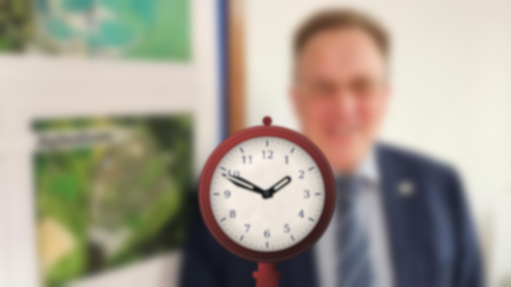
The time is {"hour": 1, "minute": 49}
